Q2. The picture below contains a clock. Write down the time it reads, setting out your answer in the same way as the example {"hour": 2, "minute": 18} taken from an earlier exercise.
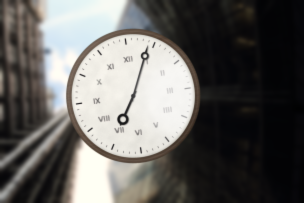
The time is {"hour": 7, "minute": 4}
